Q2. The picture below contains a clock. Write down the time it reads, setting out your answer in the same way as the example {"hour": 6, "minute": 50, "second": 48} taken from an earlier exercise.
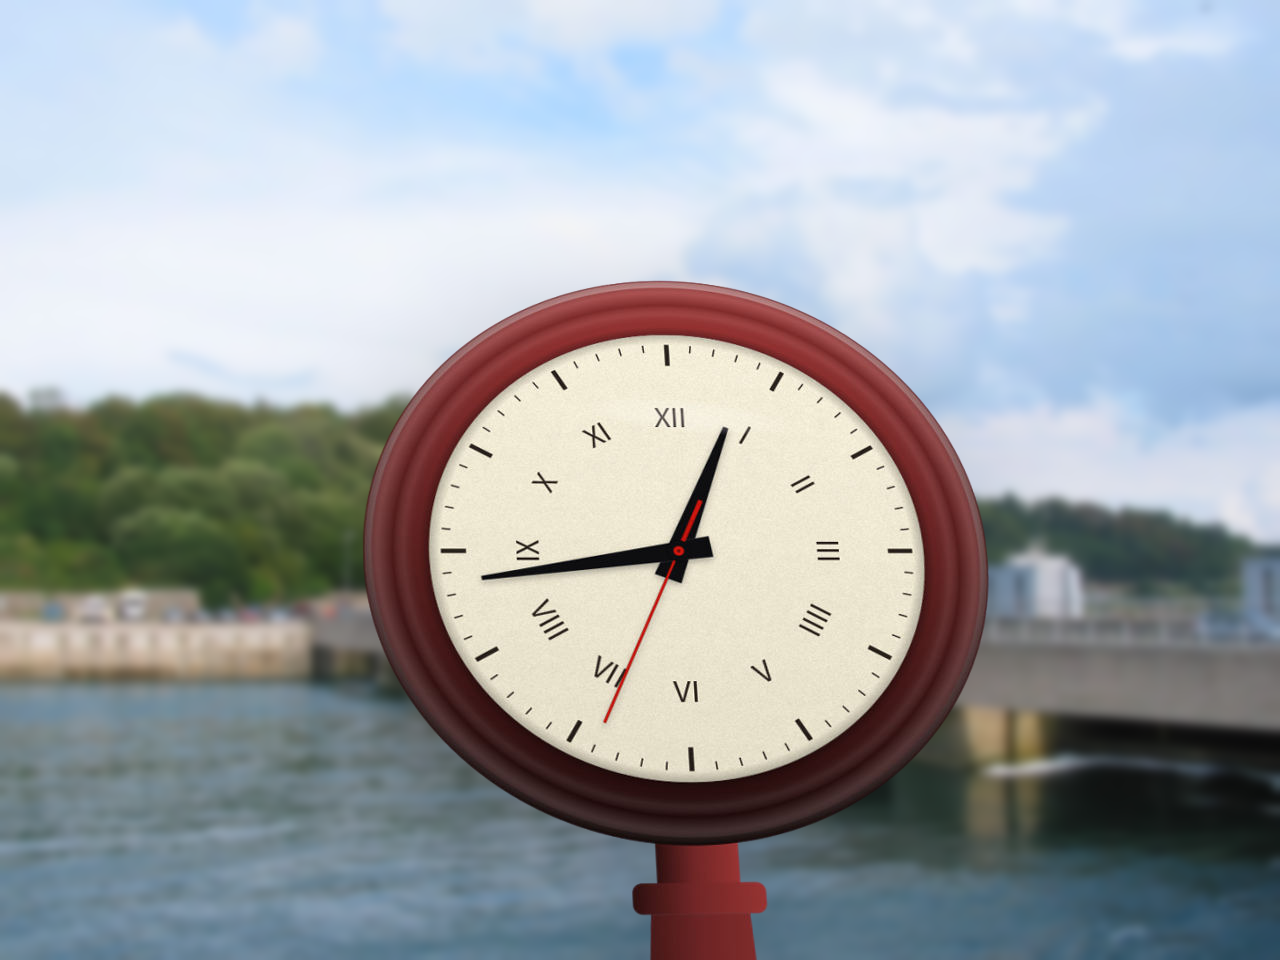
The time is {"hour": 12, "minute": 43, "second": 34}
